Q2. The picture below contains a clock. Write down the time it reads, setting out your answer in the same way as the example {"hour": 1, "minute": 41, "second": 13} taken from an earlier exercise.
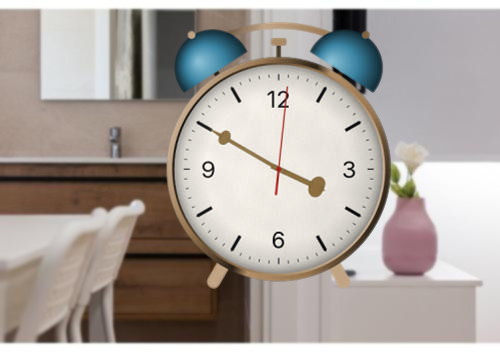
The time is {"hour": 3, "minute": 50, "second": 1}
